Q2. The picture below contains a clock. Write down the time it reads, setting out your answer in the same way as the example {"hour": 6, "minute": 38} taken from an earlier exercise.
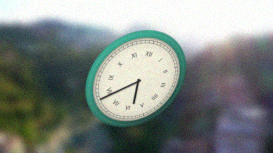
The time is {"hour": 5, "minute": 39}
